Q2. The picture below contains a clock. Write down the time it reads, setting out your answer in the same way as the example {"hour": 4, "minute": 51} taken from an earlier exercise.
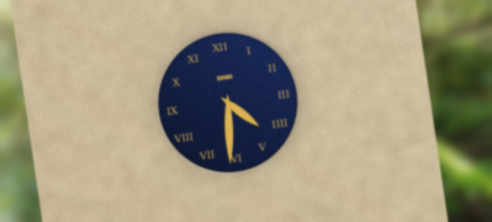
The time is {"hour": 4, "minute": 31}
